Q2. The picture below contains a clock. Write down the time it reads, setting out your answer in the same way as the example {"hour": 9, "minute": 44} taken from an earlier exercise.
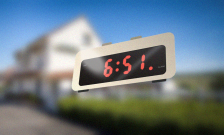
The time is {"hour": 6, "minute": 51}
